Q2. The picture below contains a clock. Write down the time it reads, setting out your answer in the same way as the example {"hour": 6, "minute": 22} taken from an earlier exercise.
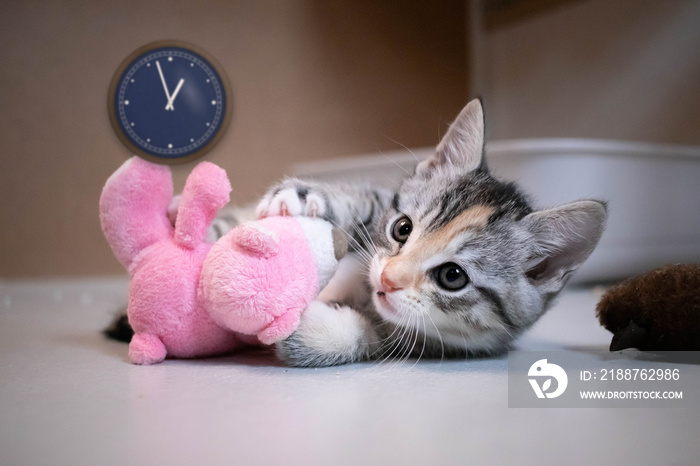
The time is {"hour": 12, "minute": 57}
